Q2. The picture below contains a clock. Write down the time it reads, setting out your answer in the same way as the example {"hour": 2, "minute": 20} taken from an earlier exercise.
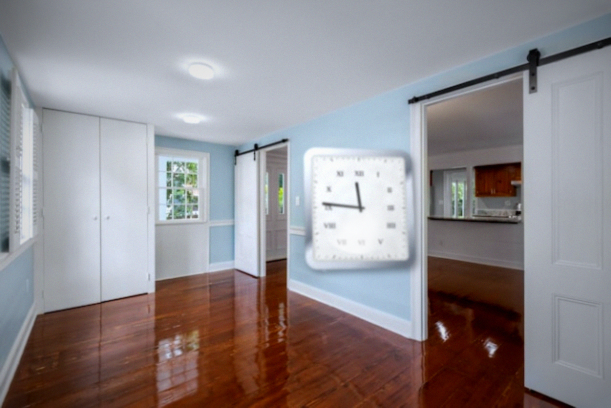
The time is {"hour": 11, "minute": 46}
